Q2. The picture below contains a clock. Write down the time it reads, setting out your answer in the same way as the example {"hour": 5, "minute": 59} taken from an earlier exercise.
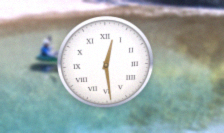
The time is {"hour": 12, "minute": 29}
